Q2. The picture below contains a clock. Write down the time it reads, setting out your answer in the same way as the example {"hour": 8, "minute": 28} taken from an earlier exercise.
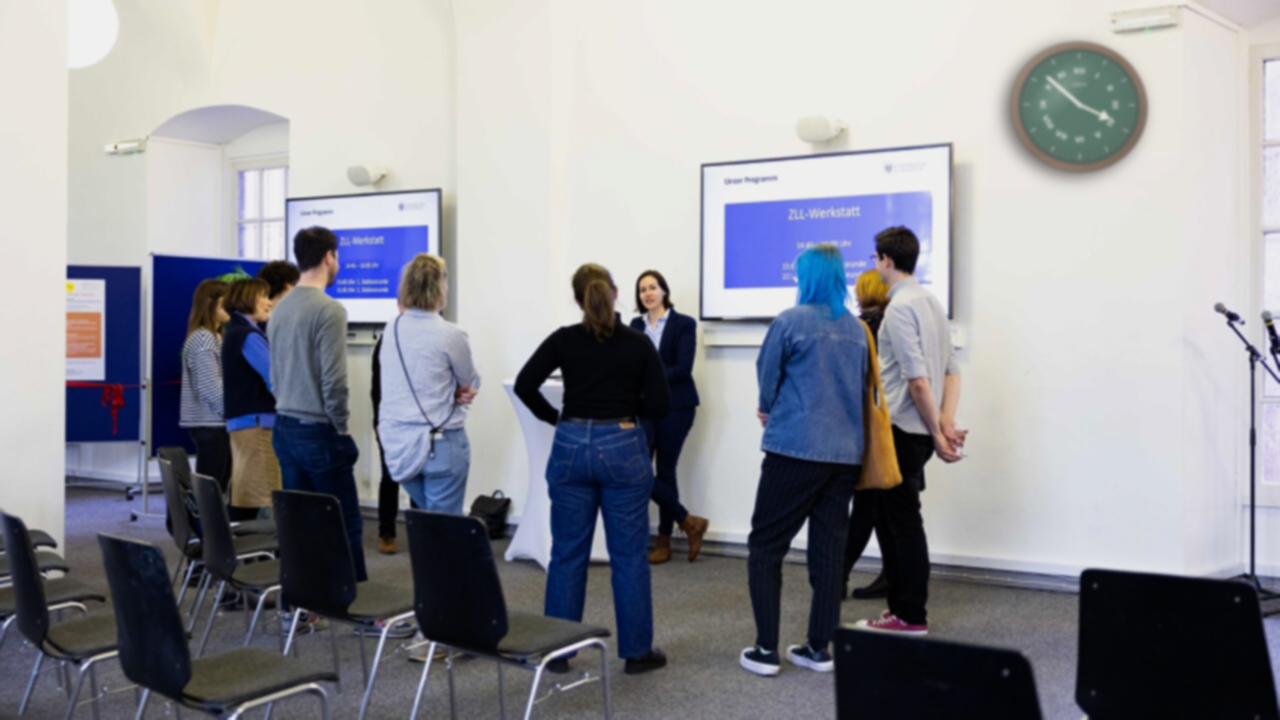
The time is {"hour": 3, "minute": 52}
